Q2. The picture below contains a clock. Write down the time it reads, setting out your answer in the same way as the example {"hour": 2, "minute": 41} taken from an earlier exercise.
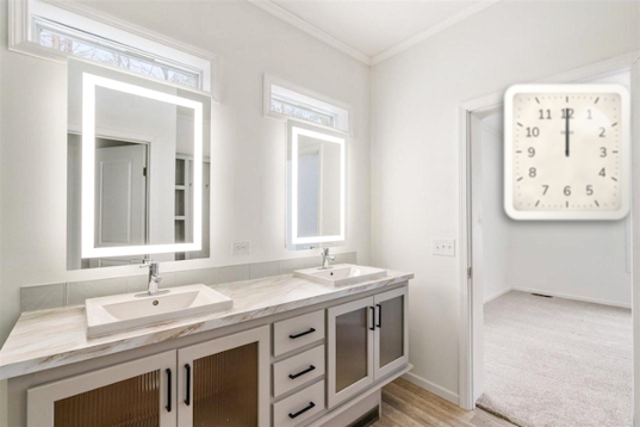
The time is {"hour": 12, "minute": 0}
